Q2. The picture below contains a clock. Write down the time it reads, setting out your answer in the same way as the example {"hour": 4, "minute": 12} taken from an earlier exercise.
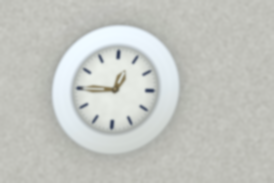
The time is {"hour": 12, "minute": 45}
